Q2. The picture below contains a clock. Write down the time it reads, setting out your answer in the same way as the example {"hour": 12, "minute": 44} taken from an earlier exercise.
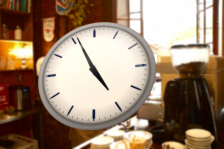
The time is {"hour": 4, "minute": 56}
